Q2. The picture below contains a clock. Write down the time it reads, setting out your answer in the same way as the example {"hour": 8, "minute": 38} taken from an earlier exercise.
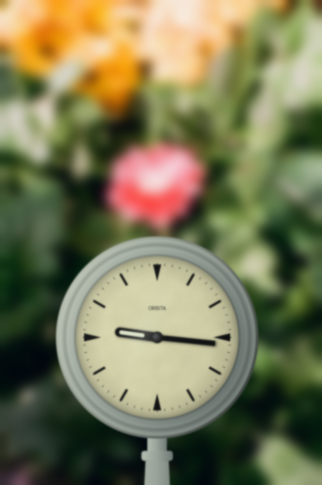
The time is {"hour": 9, "minute": 16}
